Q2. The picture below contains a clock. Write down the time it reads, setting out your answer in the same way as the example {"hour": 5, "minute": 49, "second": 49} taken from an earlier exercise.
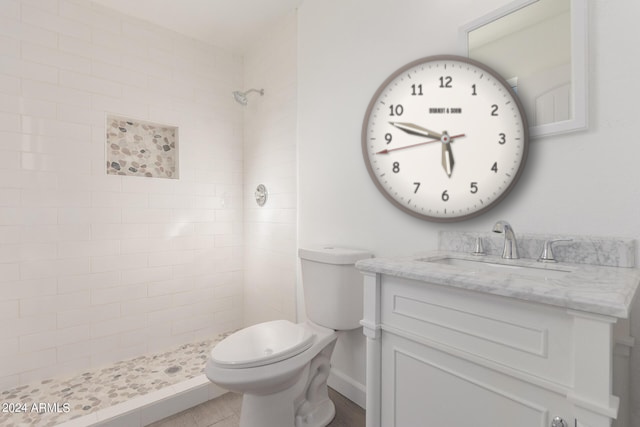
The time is {"hour": 5, "minute": 47, "second": 43}
